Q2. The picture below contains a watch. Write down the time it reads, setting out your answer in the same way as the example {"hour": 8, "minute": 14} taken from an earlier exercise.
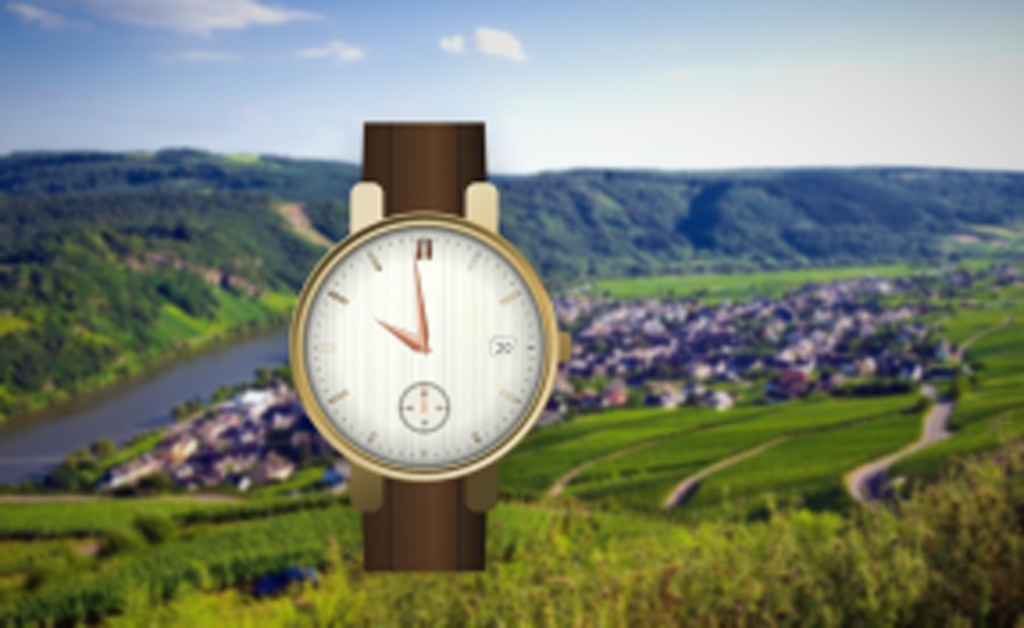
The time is {"hour": 9, "minute": 59}
